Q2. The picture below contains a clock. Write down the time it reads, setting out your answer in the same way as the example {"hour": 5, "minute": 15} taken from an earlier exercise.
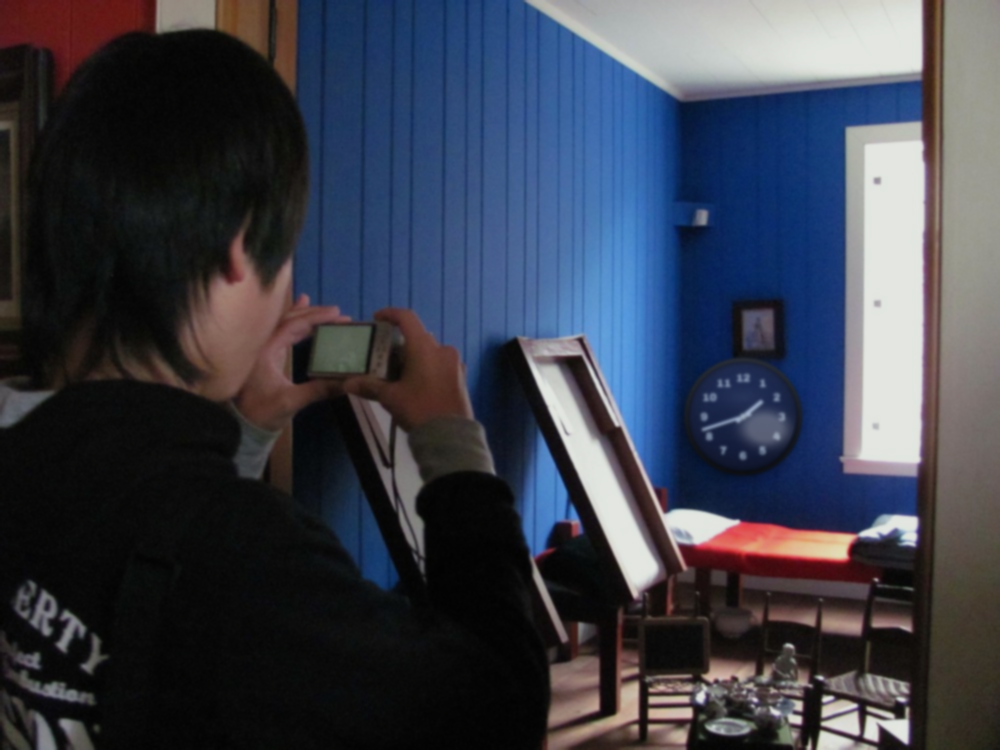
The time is {"hour": 1, "minute": 42}
